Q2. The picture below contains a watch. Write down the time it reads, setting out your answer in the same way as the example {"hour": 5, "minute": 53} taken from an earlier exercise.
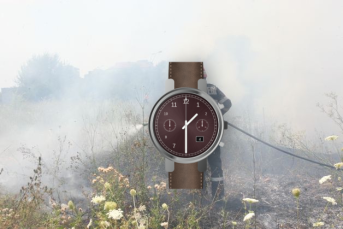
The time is {"hour": 1, "minute": 30}
